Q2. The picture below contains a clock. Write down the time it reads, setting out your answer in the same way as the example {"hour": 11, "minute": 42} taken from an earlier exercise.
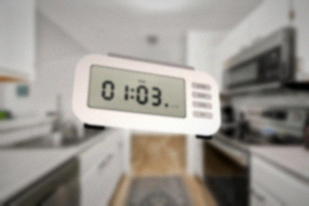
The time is {"hour": 1, "minute": 3}
